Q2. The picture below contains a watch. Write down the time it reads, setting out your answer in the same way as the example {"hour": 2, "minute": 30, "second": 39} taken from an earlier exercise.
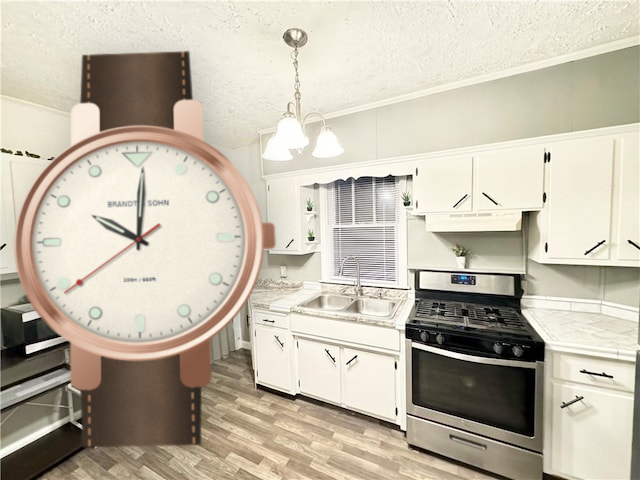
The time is {"hour": 10, "minute": 0, "second": 39}
